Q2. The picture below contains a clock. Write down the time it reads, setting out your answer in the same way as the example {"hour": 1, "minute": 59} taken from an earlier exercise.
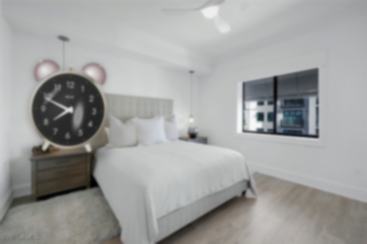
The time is {"hour": 7, "minute": 49}
